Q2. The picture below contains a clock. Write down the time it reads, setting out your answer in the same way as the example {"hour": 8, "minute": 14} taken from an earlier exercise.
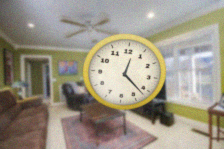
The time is {"hour": 12, "minute": 22}
